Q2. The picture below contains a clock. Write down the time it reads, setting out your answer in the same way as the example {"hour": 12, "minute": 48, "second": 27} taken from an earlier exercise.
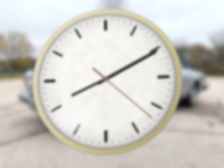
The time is {"hour": 8, "minute": 10, "second": 22}
